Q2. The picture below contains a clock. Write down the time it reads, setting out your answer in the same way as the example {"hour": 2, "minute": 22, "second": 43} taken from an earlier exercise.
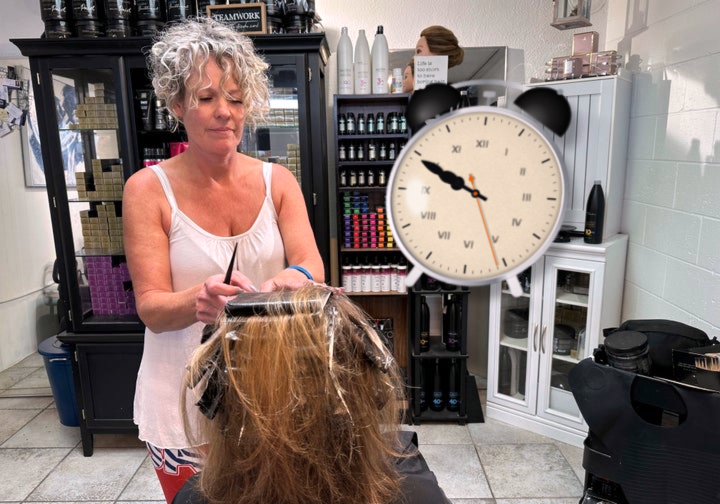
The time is {"hour": 9, "minute": 49, "second": 26}
